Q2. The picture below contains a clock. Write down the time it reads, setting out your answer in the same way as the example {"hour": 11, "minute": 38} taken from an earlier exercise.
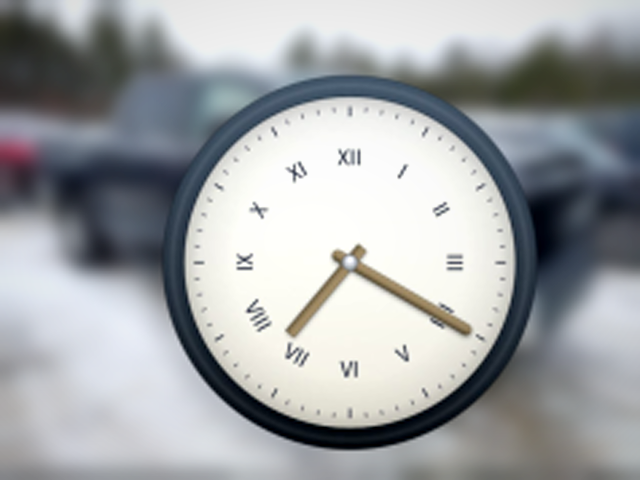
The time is {"hour": 7, "minute": 20}
